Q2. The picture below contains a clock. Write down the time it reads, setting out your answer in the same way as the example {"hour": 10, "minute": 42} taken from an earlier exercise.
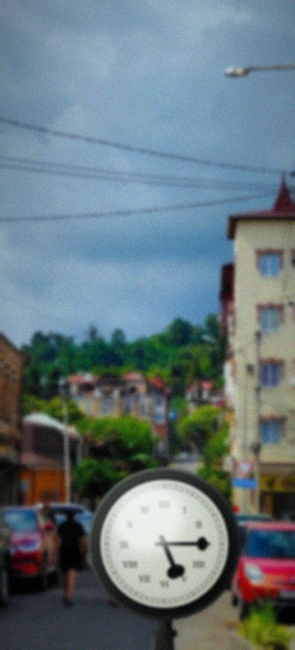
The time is {"hour": 5, "minute": 15}
